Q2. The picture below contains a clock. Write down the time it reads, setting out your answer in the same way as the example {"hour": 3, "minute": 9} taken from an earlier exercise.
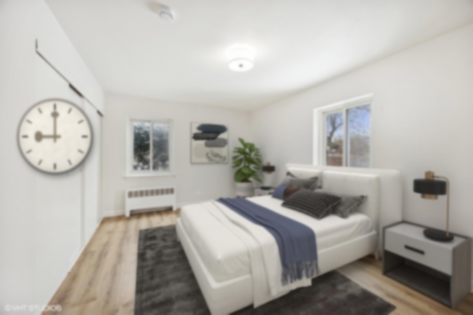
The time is {"hour": 9, "minute": 0}
